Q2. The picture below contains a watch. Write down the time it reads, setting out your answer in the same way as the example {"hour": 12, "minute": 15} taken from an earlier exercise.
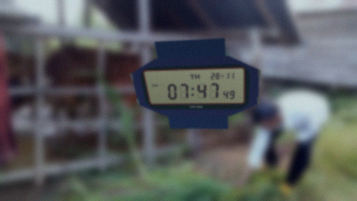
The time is {"hour": 7, "minute": 47}
